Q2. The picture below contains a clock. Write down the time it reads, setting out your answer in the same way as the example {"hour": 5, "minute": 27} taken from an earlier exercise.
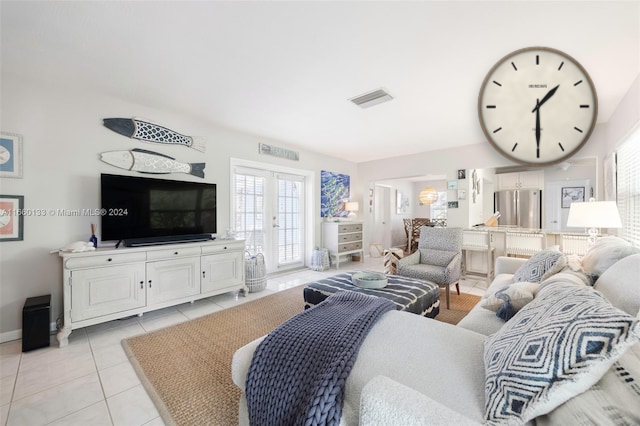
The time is {"hour": 1, "minute": 30}
